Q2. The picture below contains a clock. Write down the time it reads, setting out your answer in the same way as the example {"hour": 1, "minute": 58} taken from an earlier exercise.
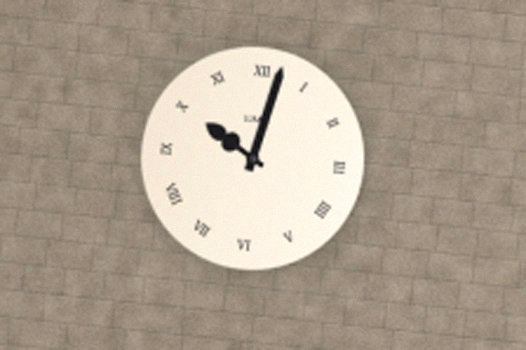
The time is {"hour": 10, "minute": 2}
